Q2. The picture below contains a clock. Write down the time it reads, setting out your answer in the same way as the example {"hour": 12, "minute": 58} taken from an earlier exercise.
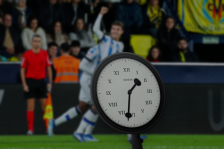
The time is {"hour": 1, "minute": 32}
